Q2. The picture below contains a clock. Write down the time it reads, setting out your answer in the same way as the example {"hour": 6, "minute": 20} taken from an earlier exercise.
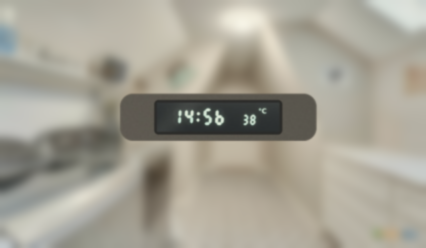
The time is {"hour": 14, "minute": 56}
